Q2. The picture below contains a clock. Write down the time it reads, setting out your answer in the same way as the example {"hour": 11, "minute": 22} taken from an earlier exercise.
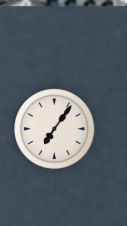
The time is {"hour": 7, "minute": 6}
